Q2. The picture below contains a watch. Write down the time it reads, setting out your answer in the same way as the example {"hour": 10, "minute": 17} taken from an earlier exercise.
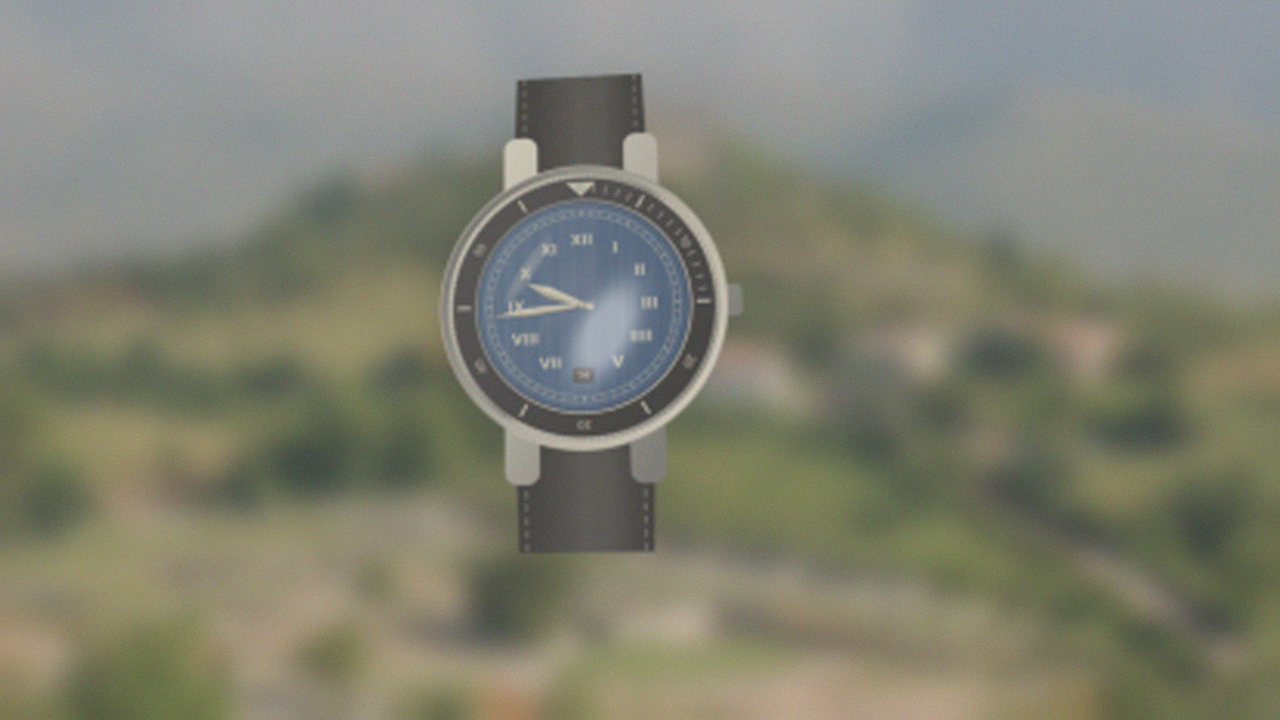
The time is {"hour": 9, "minute": 44}
